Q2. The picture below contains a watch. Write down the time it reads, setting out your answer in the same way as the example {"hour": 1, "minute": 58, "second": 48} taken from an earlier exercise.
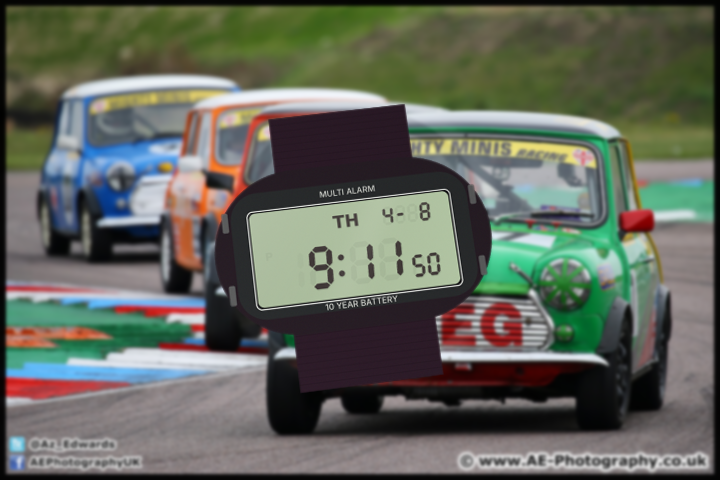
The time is {"hour": 9, "minute": 11, "second": 50}
